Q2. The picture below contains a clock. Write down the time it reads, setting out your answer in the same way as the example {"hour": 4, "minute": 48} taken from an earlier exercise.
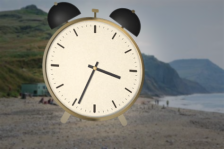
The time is {"hour": 3, "minute": 34}
